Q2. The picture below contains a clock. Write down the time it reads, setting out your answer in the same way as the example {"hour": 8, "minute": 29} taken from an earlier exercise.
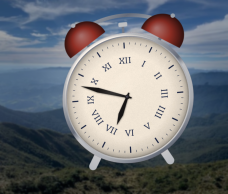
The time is {"hour": 6, "minute": 48}
